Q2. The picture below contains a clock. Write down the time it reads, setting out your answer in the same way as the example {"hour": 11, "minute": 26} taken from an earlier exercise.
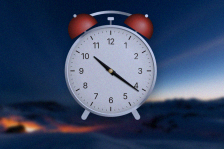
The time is {"hour": 10, "minute": 21}
